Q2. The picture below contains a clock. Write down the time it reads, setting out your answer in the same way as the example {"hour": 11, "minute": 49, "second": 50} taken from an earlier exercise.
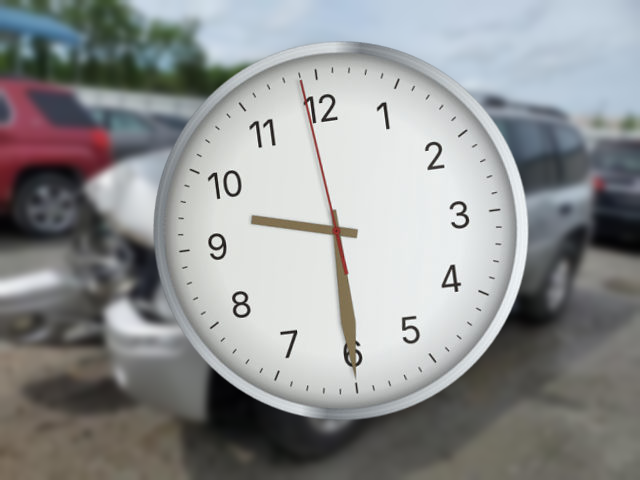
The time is {"hour": 9, "minute": 29, "second": 59}
